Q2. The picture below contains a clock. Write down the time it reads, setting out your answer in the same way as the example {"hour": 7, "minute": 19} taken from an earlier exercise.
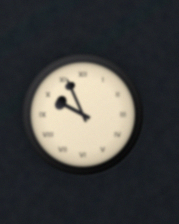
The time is {"hour": 9, "minute": 56}
